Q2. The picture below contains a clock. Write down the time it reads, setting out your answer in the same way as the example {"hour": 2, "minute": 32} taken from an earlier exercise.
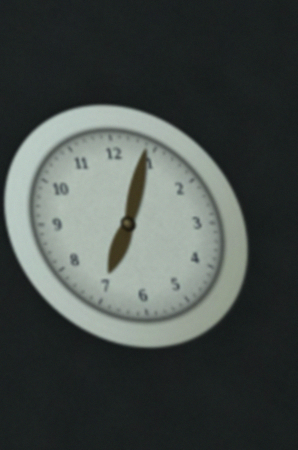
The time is {"hour": 7, "minute": 4}
